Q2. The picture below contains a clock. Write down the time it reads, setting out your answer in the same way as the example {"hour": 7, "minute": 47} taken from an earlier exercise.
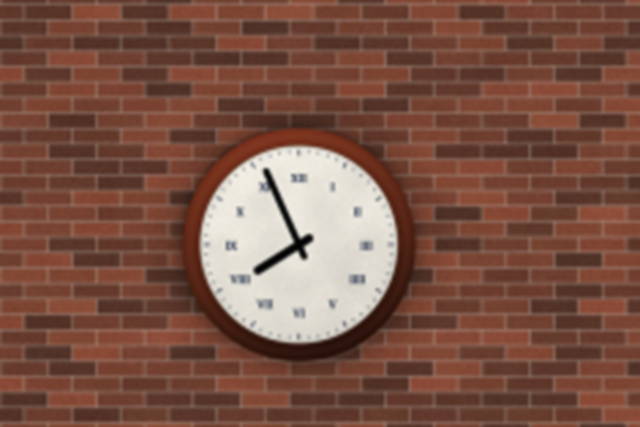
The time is {"hour": 7, "minute": 56}
